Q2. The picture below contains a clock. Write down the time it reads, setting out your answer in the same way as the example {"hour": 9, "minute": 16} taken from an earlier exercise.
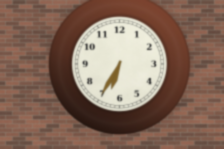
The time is {"hour": 6, "minute": 35}
